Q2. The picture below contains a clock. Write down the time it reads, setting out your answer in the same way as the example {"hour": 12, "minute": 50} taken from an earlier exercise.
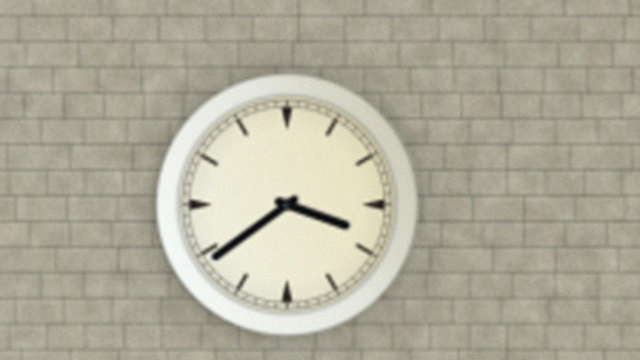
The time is {"hour": 3, "minute": 39}
